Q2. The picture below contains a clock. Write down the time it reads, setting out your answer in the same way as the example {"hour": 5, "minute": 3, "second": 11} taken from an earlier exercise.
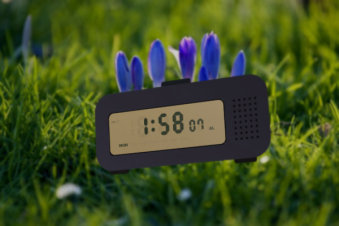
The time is {"hour": 1, "minute": 58, "second": 7}
